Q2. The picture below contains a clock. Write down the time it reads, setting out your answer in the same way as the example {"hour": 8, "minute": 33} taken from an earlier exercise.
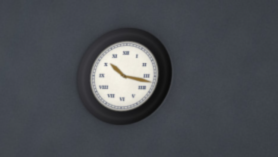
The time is {"hour": 10, "minute": 17}
